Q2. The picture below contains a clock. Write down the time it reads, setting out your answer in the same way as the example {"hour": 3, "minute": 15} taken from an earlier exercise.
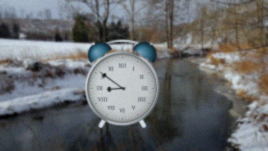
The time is {"hour": 8, "minute": 51}
